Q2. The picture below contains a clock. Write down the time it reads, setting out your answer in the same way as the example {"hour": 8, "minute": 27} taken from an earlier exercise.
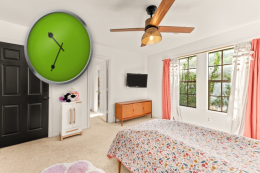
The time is {"hour": 10, "minute": 34}
